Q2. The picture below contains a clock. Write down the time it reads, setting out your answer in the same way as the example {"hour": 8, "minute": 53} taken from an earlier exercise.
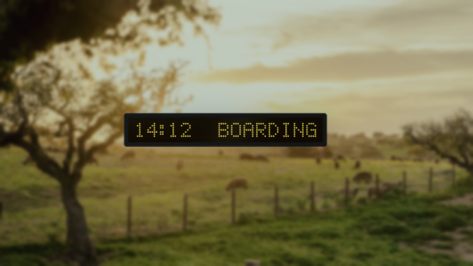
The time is {"hour": 14, "minute": 12}
